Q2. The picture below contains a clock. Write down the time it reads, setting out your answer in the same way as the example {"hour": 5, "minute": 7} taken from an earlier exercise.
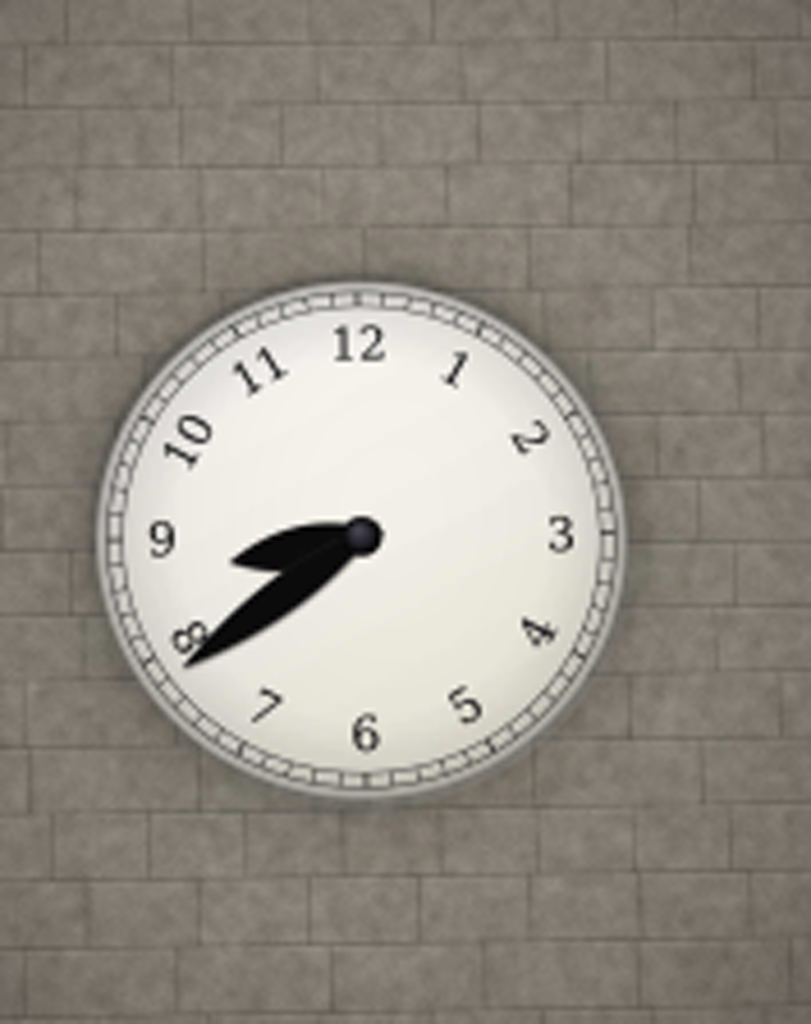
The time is {"hour": 8, "minute": 39}
